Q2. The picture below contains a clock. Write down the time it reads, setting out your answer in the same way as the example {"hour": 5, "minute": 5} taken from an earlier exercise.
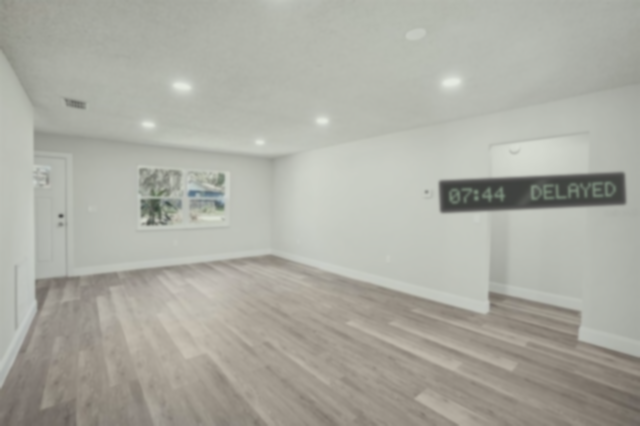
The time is {"hour": 7, "minute": 44}
